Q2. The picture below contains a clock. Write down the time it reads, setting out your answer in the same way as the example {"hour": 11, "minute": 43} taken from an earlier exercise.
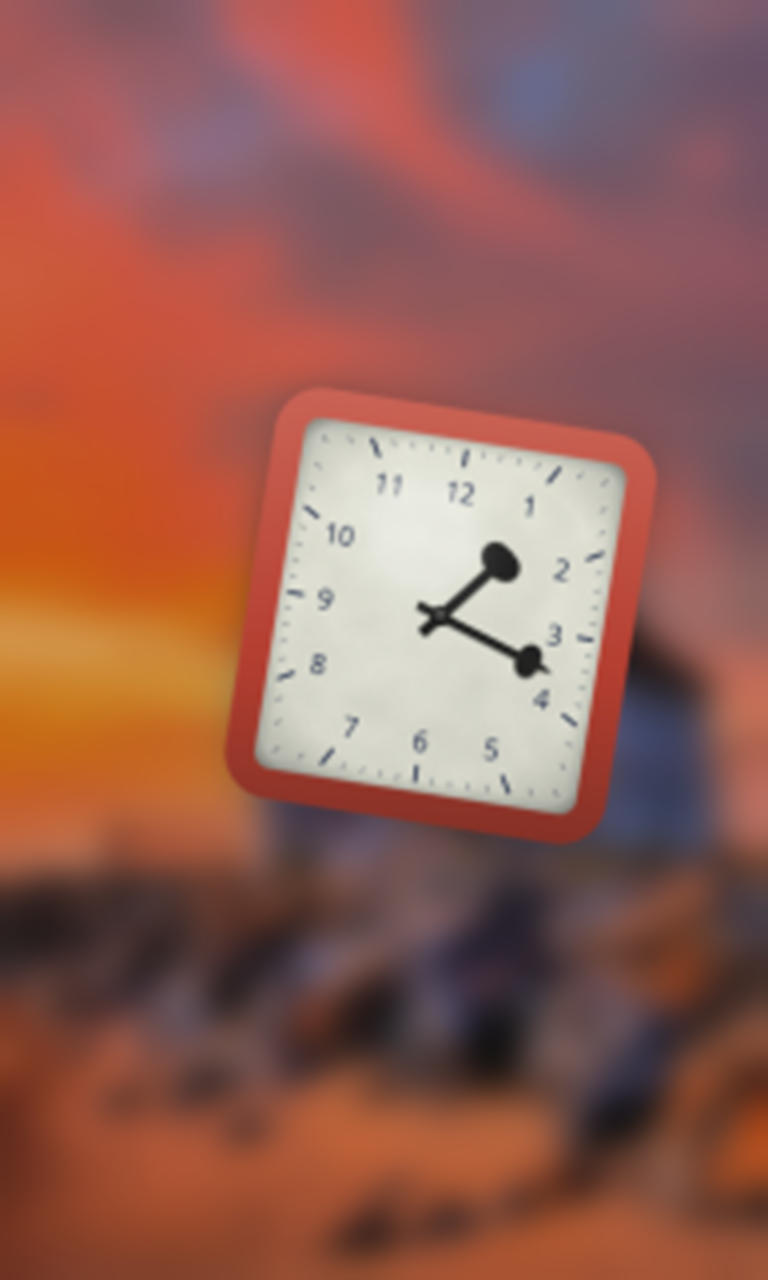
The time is {"hour": 1, "minute": 18}
